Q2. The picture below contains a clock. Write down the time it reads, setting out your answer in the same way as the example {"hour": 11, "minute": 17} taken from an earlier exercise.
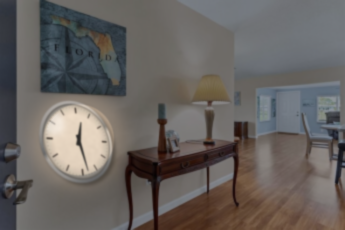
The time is {"hour": 12, "minute": 28}
